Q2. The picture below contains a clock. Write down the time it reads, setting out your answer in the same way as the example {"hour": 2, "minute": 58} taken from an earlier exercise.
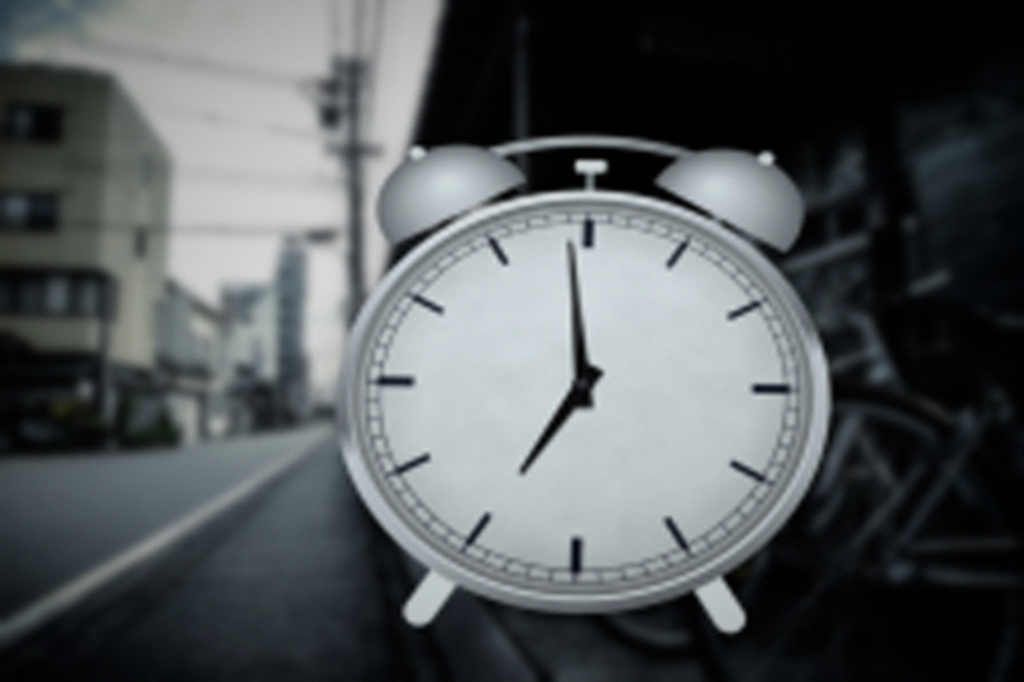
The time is {"hour": 6, "minute": 59}
